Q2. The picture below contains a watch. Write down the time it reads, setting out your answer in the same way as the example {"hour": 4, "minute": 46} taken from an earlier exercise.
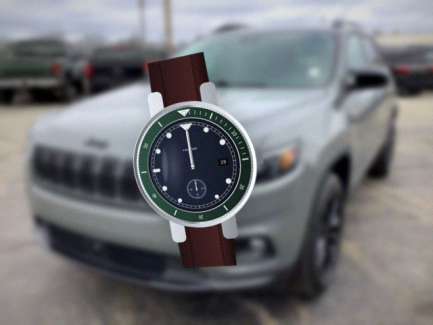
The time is {"hour": 12, "minute": 0}
